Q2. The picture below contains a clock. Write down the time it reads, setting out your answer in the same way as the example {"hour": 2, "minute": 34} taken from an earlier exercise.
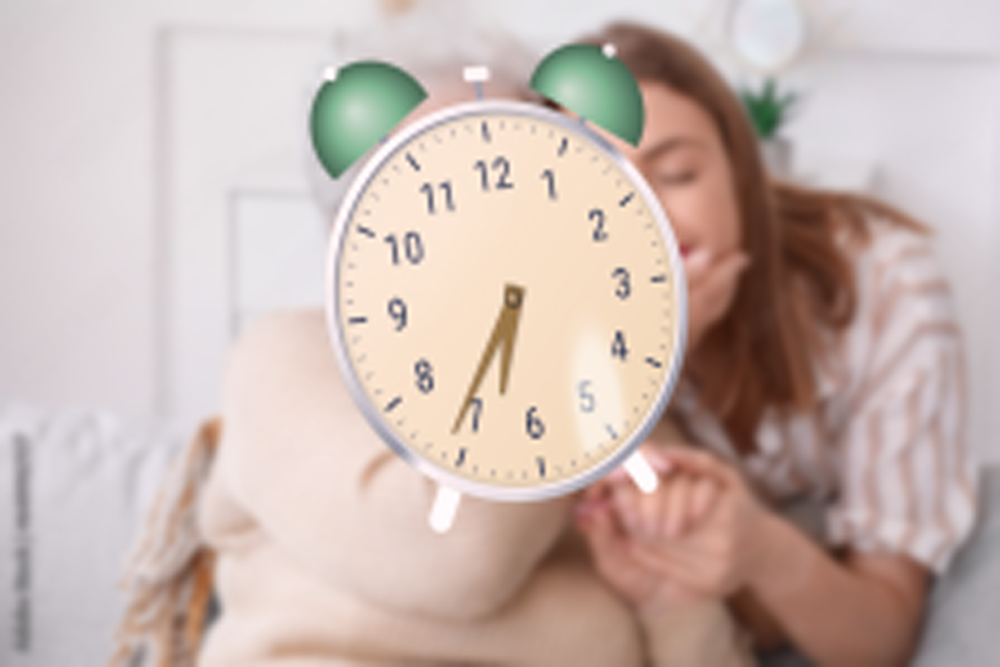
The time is {"hour": 6, "minute": 36}
